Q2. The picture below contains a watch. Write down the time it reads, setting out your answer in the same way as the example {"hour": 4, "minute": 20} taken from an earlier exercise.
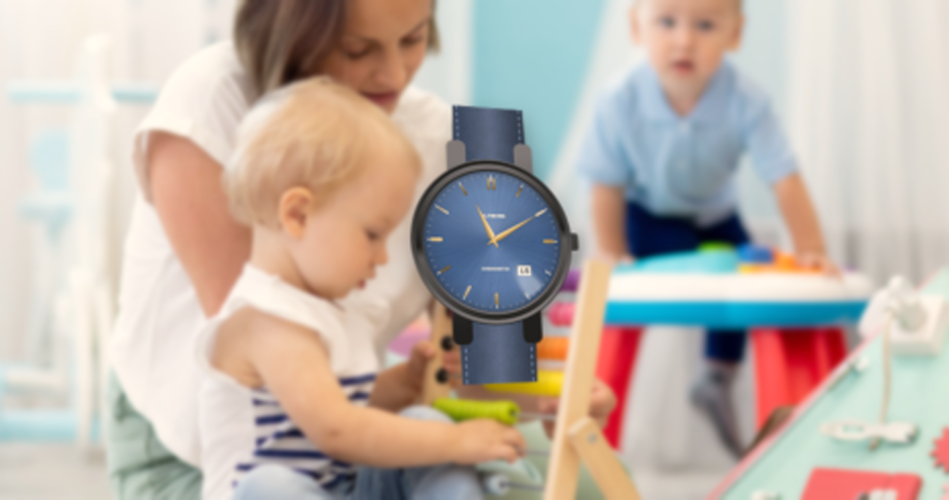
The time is {"hour": 11, "minute": 10}
